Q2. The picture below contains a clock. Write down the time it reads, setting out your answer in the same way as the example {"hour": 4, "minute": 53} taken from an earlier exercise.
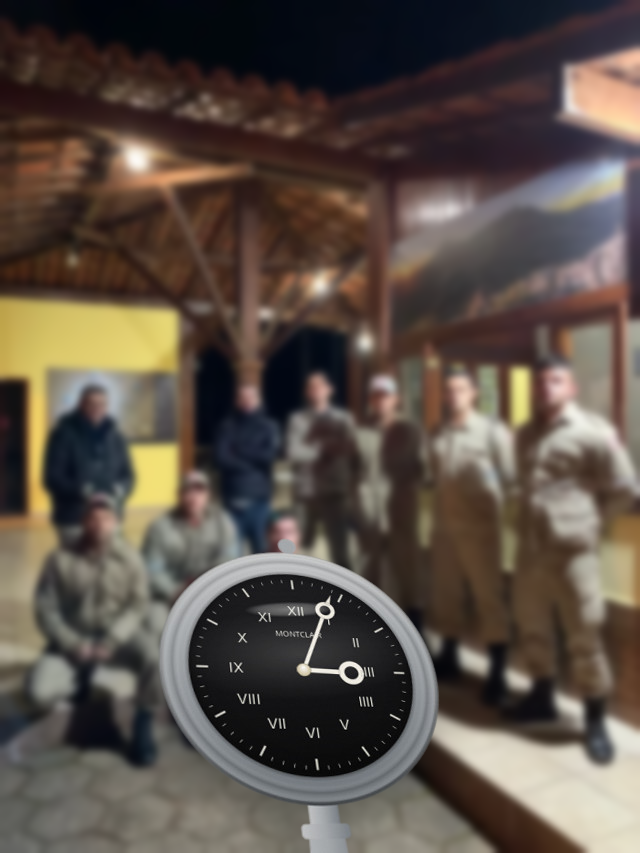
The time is {"hour": 3, "minute": 4}
